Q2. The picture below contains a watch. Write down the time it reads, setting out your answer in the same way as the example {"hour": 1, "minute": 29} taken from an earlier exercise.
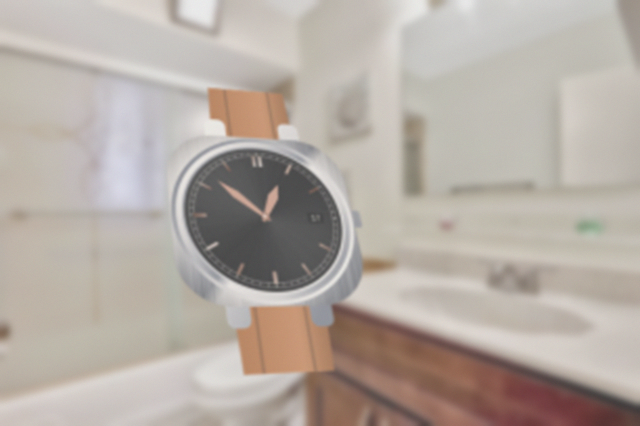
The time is {"hour": 12, "minute": 52}
